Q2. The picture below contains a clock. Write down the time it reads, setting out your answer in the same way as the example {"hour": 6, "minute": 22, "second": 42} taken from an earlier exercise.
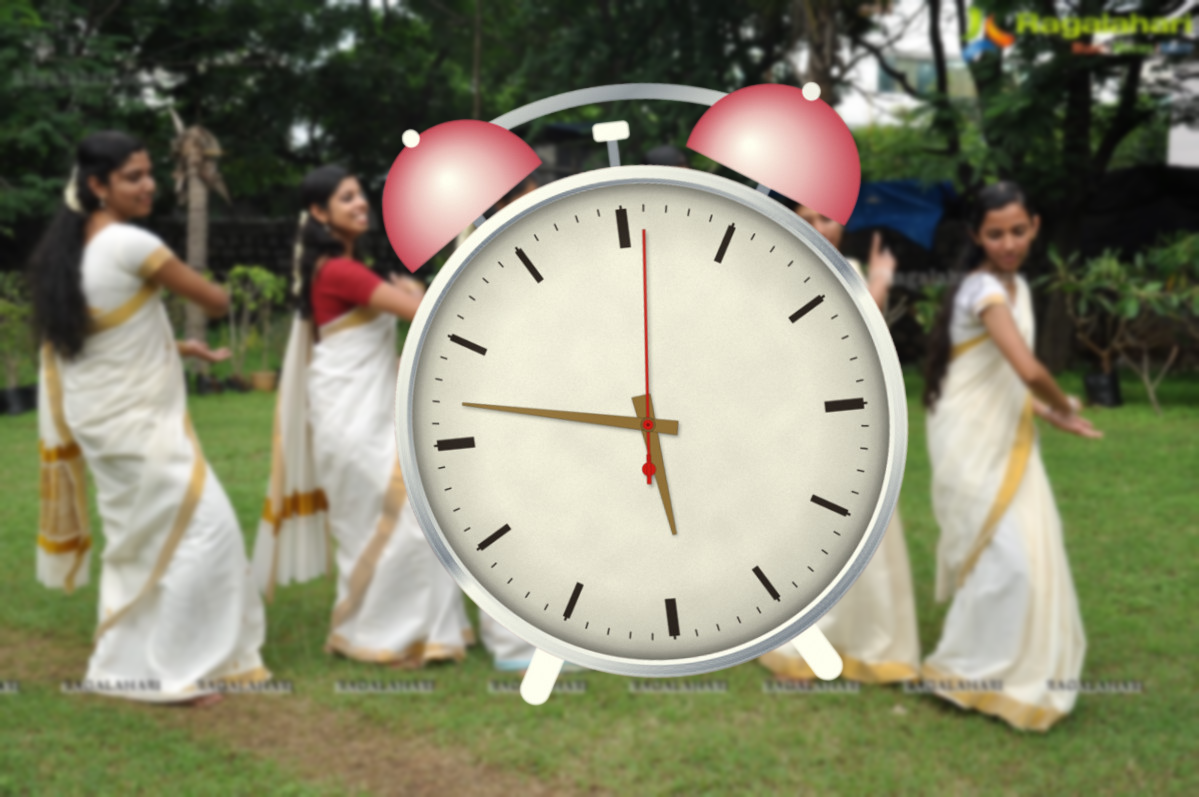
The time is {"hour": 5, "minute": 47, "second": 1}
